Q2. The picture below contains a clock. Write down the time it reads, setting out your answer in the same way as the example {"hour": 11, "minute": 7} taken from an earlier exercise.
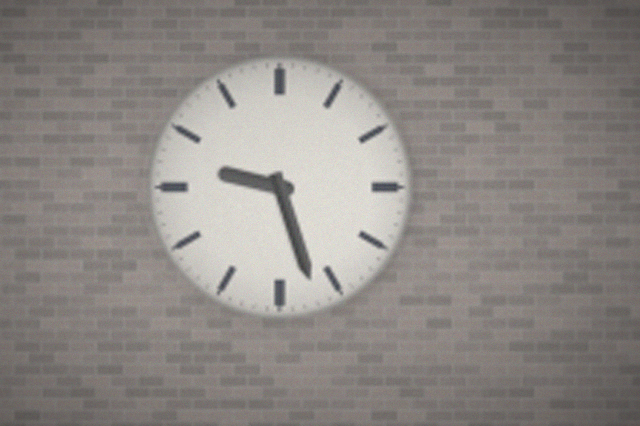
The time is {"hour": 9, "minute": 27}
